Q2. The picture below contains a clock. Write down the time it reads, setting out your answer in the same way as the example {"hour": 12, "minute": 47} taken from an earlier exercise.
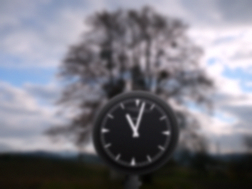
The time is {"hour": 11, "minute": 2}
